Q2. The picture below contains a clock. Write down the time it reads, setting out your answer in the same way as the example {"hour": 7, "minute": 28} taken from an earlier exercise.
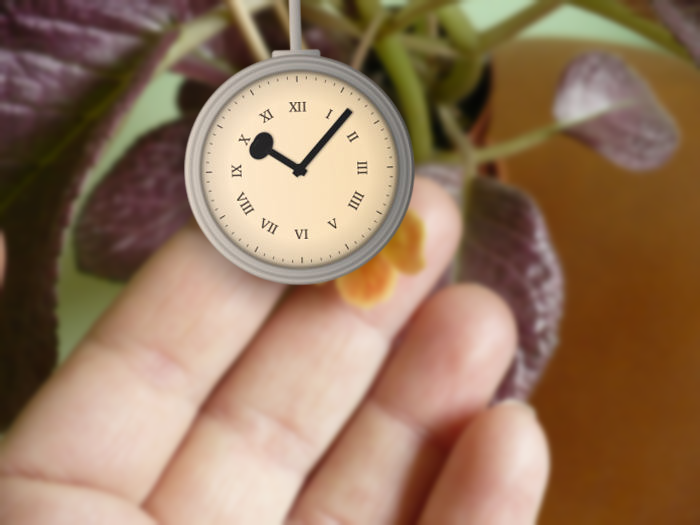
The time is {"hour": 10, "minute": 7}
